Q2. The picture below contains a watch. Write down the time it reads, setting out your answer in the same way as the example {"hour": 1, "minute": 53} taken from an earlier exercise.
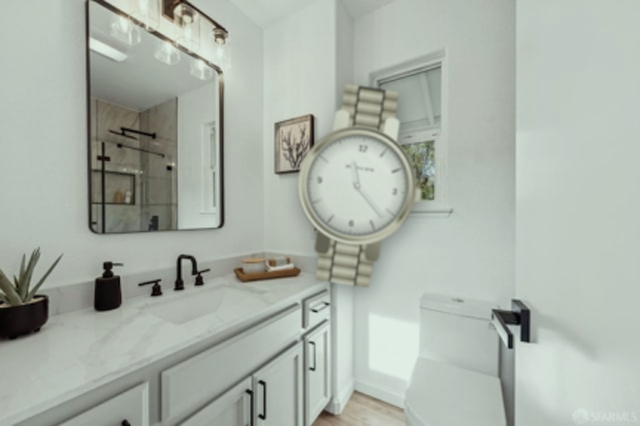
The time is {"hour": 11, "minute": 22}
